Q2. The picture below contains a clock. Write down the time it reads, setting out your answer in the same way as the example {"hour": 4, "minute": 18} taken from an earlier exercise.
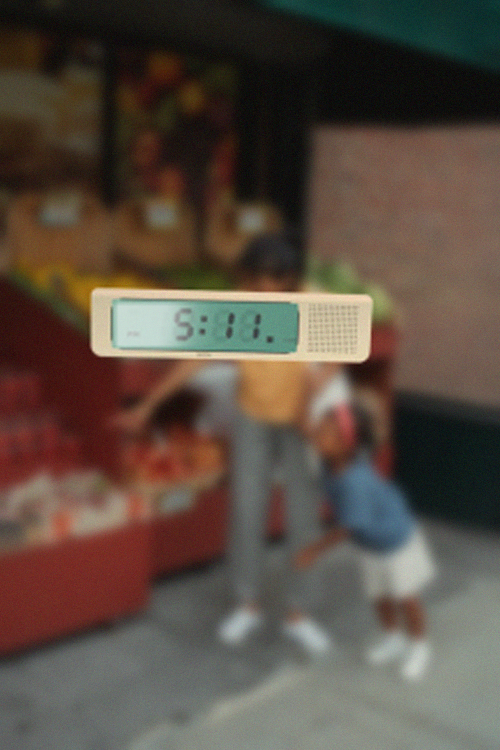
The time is {"hour": 5, "minute": 11}
